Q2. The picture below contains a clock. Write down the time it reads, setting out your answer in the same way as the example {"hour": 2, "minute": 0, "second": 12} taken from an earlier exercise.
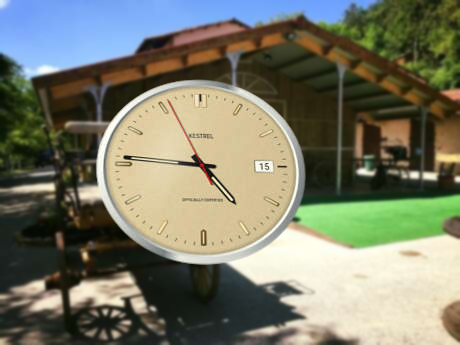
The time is {"hour": 4, "minute": 45, "second": 56}
